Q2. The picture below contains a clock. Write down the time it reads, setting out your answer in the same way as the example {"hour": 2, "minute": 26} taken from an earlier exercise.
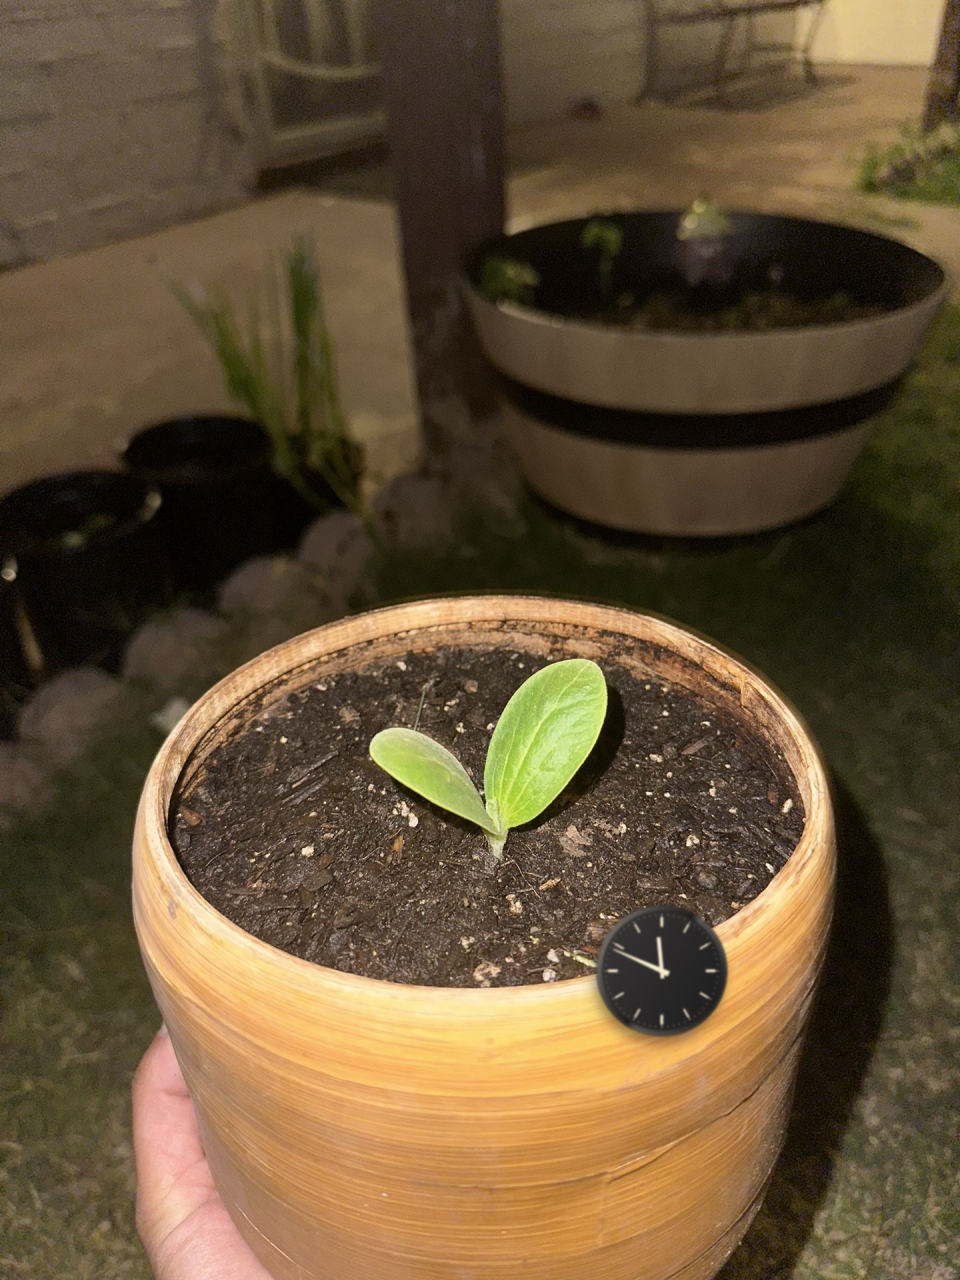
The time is {"hour": 11, "minute": 49}
